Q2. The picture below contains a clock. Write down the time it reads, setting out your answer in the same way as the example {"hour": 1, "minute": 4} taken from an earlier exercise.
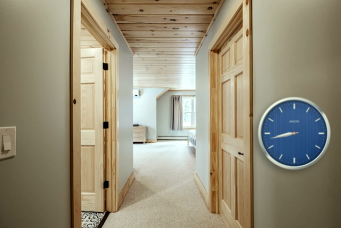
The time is {"hour": 8, "minute": 43}
